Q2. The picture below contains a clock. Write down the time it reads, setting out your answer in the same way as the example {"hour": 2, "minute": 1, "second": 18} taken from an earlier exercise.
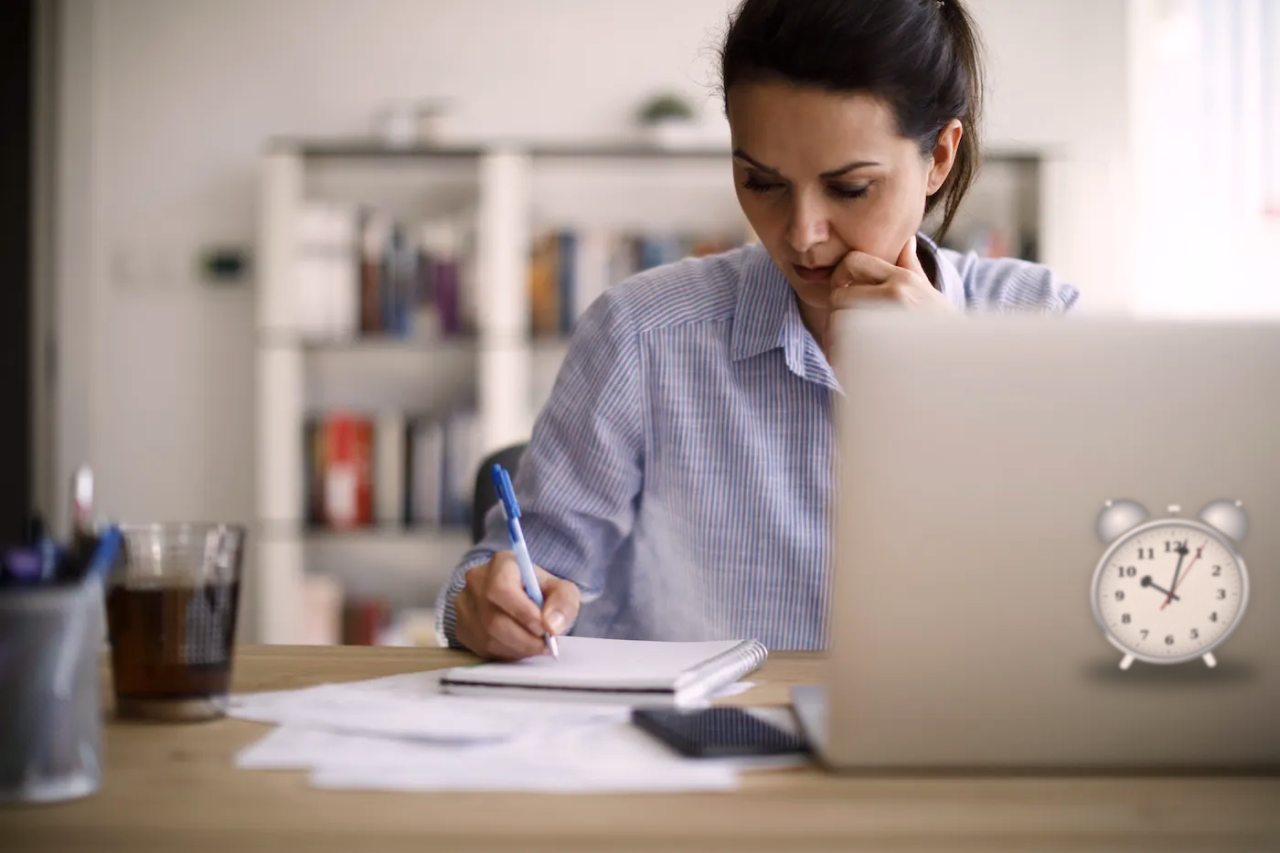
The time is {"hour": 10, "minute": 2, "second": 5}
